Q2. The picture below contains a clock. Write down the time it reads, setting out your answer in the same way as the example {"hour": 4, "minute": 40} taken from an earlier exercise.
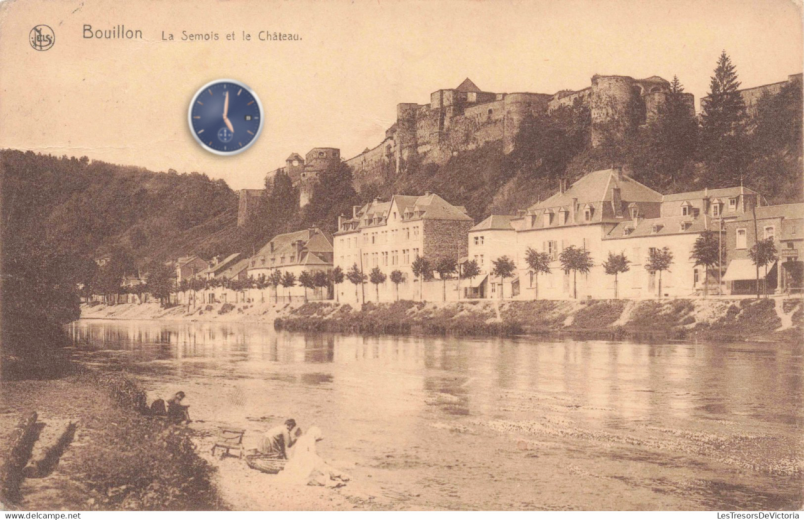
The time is {"hour": 5, "minute": 1}
